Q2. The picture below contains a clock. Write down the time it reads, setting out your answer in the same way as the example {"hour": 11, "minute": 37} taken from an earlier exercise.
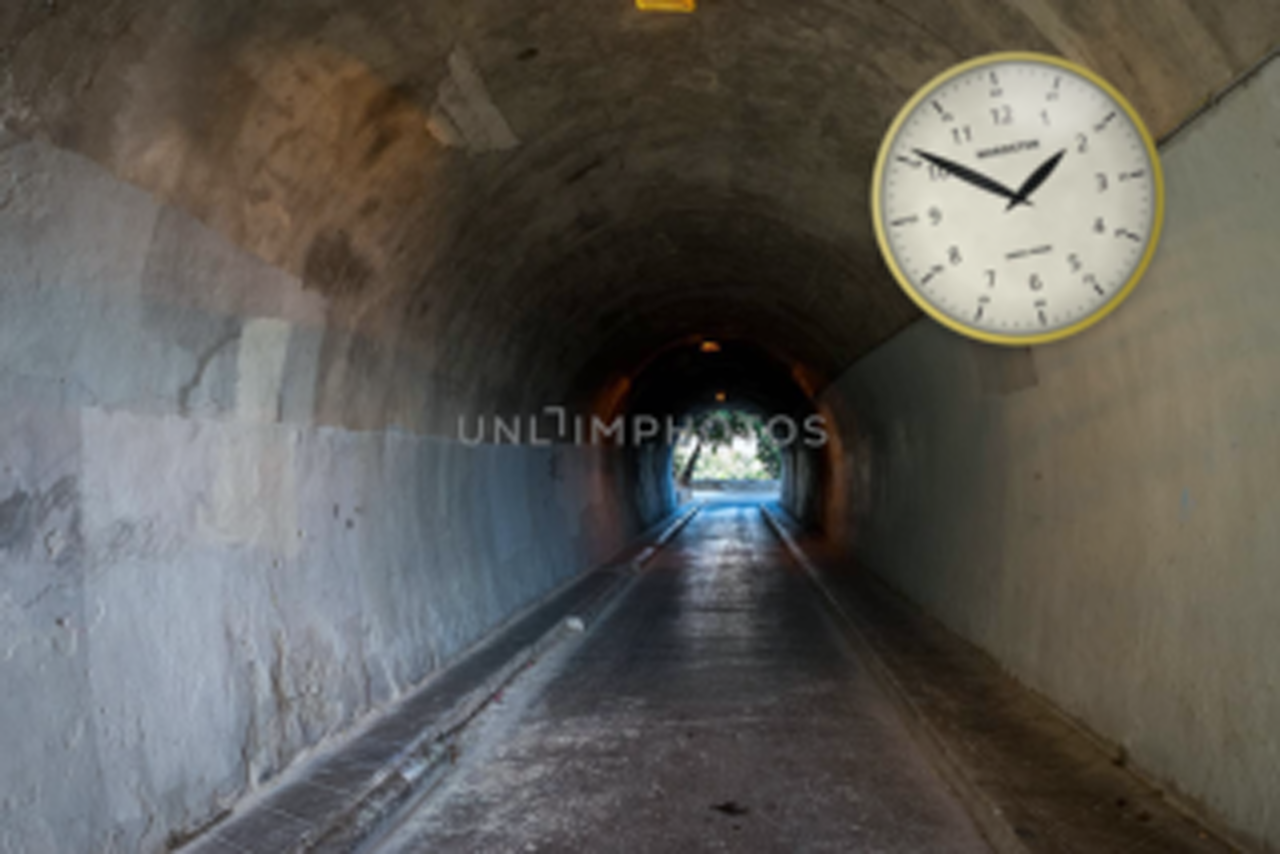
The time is {"hour": 1, "minute": 51}
